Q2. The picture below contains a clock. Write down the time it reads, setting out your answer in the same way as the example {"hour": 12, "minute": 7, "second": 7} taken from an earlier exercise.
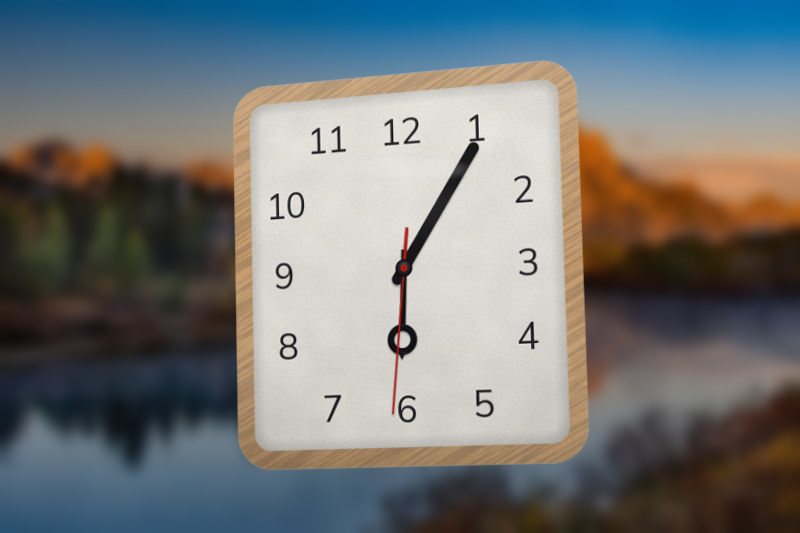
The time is {"hour": 6, "minute": 5, "second": 31}
